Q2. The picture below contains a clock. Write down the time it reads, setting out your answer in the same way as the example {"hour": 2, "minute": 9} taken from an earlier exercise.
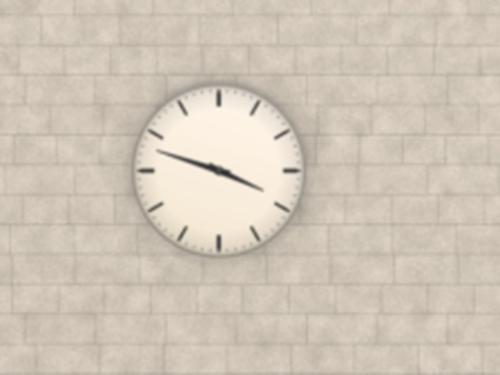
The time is {"hour": 3, "minute": 48}
